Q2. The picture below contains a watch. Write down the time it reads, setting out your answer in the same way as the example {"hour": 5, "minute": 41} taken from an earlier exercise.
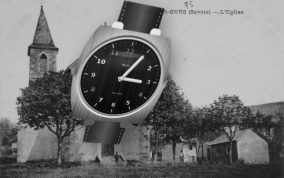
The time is {"hour": 3, "minute": 5}
